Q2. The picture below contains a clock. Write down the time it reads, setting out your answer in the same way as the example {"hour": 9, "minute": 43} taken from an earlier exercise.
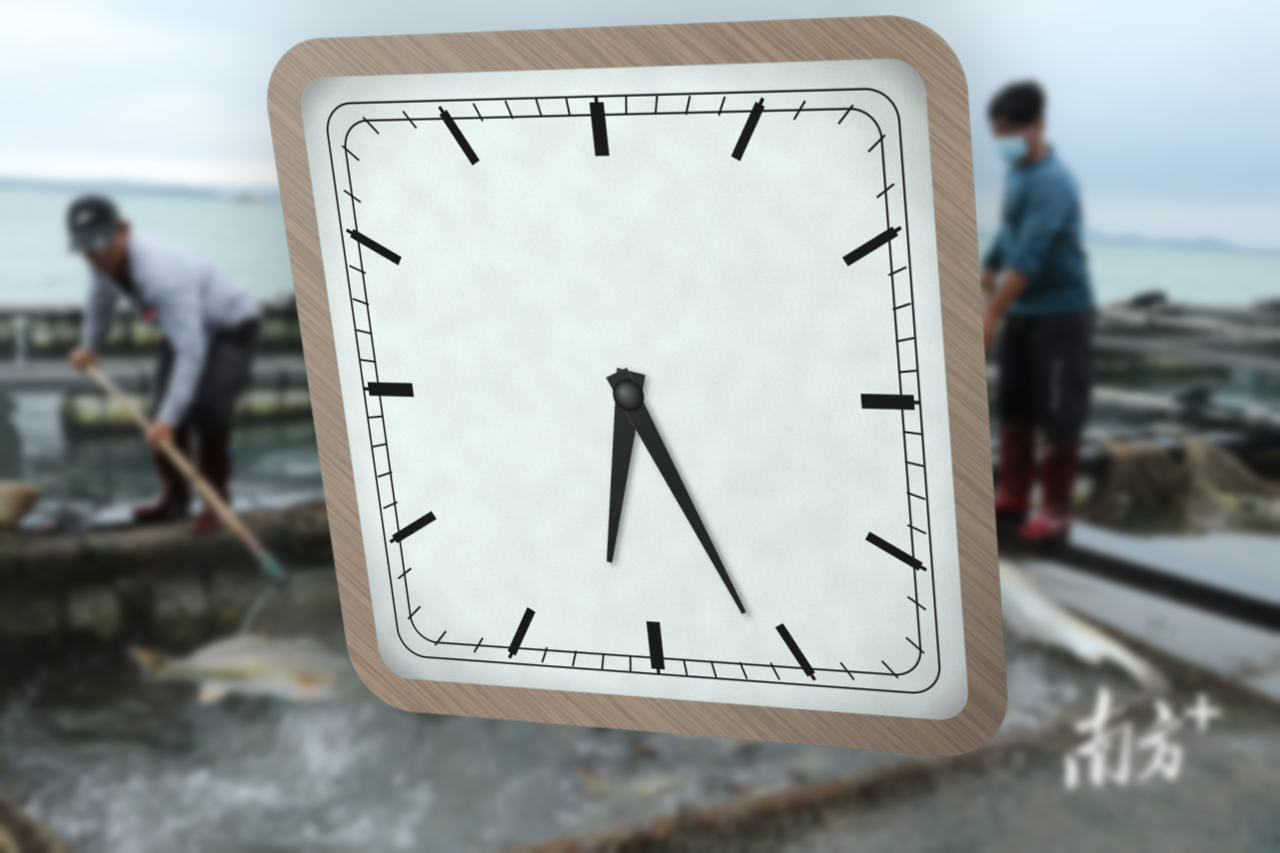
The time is {"hour": 6, "minute": 26}
